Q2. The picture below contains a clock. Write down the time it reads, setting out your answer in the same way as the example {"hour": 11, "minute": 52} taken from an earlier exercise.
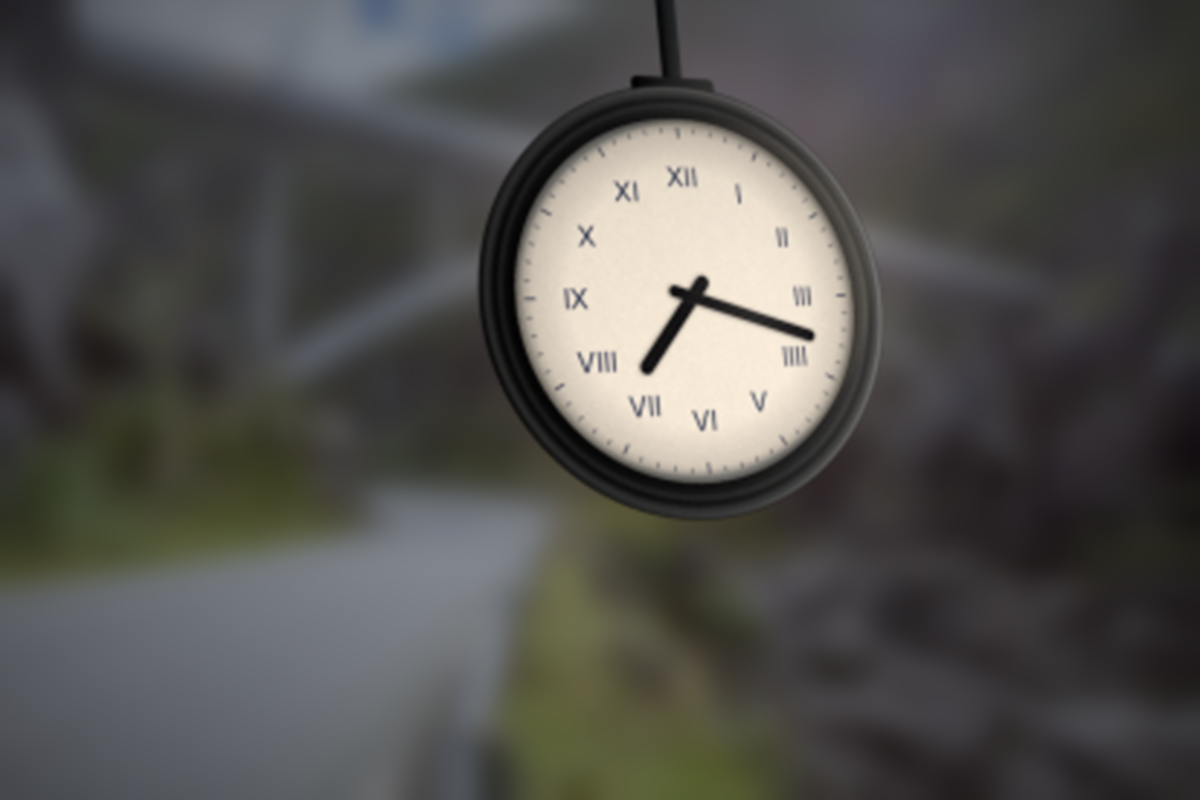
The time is {"hour": 7, "minute": 18}
